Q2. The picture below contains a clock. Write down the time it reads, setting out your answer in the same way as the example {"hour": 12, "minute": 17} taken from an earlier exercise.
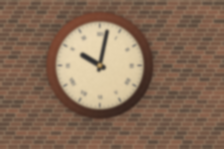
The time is {"hour": 10, "minute": 2}
